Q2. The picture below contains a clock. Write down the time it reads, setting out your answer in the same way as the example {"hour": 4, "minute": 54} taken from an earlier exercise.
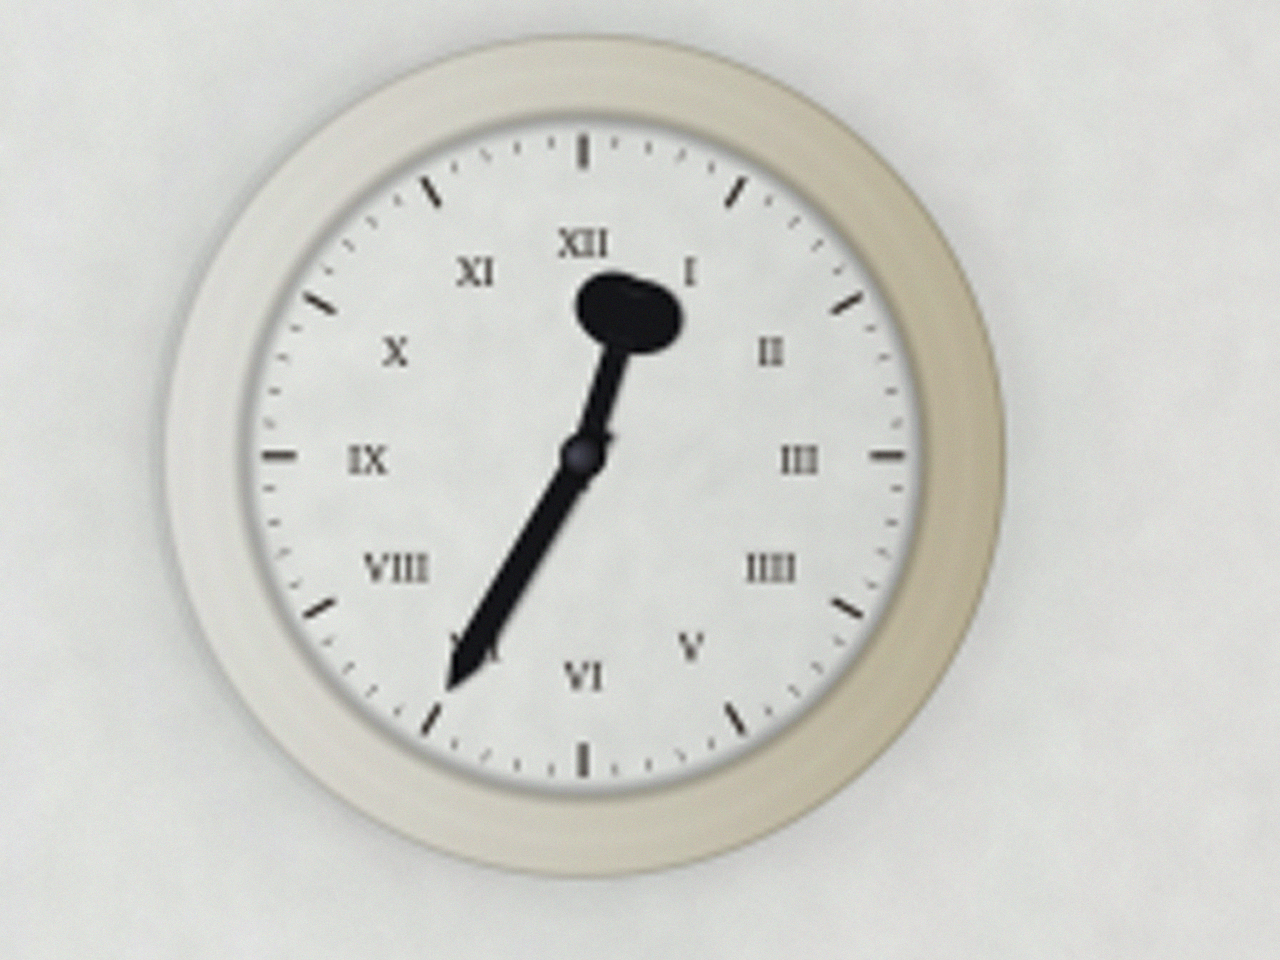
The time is {"hour": 12, "minute": 35}
